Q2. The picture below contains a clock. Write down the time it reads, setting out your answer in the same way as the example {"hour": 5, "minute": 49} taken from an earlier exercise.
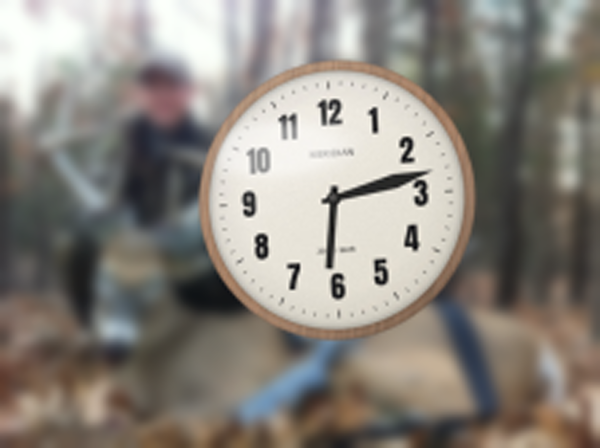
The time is {"hour": 6, "minute": 13}
